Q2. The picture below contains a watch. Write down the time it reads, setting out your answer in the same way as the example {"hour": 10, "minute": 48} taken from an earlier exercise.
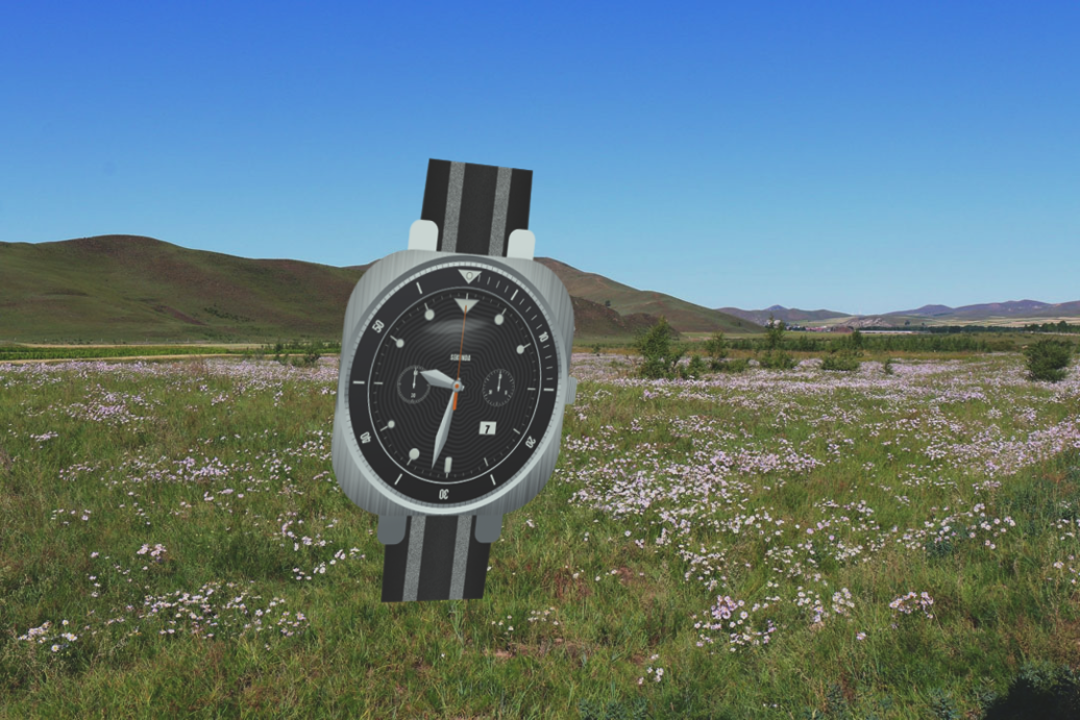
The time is {"hour": 9, "minute": 32}
